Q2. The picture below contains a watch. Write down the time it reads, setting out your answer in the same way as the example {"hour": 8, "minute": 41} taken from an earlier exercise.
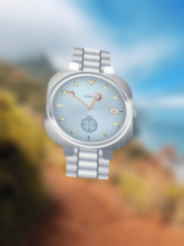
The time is {"hour": 12, "minute": 51}
